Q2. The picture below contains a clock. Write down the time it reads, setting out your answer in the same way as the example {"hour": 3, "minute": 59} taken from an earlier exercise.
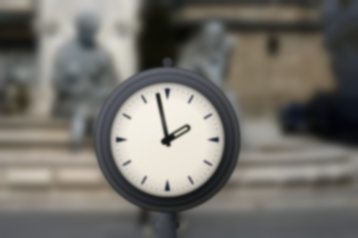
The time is {"hour": 1, "minute": 58}
